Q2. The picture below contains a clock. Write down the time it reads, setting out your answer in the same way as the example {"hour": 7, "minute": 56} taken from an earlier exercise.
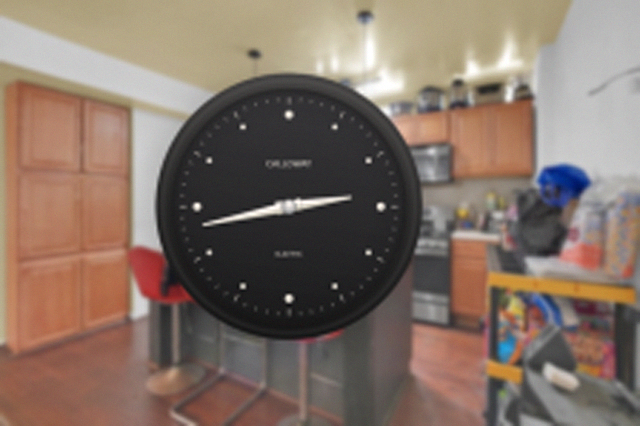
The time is {"hour": 2, "minute": 43}
